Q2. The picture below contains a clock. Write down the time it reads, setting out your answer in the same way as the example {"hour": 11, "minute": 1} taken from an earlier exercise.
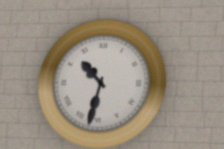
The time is {"hour": 10, "minute": 32}
